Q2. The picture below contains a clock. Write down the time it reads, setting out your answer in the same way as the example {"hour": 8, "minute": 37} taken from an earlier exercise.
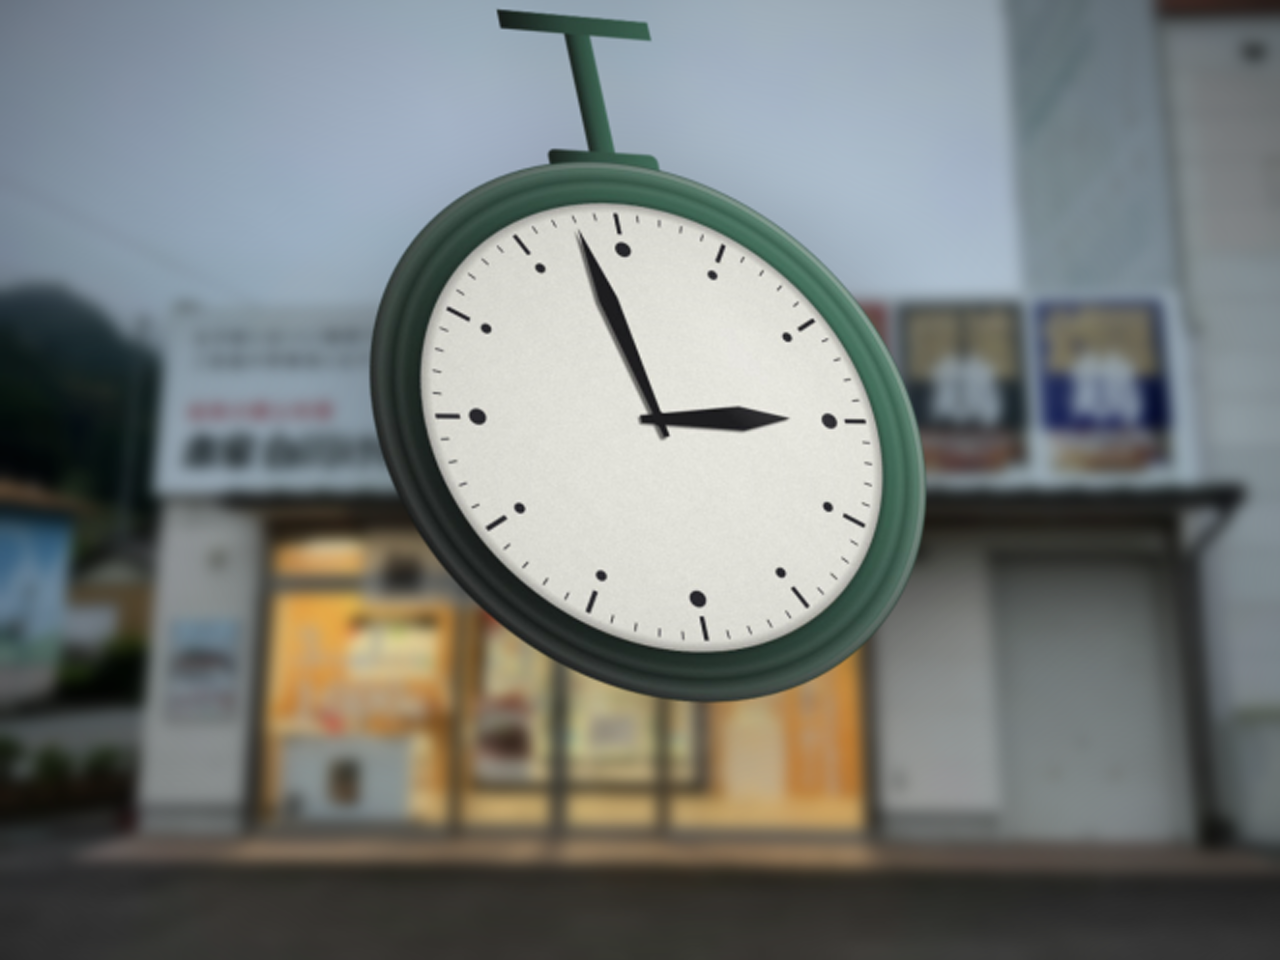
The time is {"hour": 2, "minute": 58}
